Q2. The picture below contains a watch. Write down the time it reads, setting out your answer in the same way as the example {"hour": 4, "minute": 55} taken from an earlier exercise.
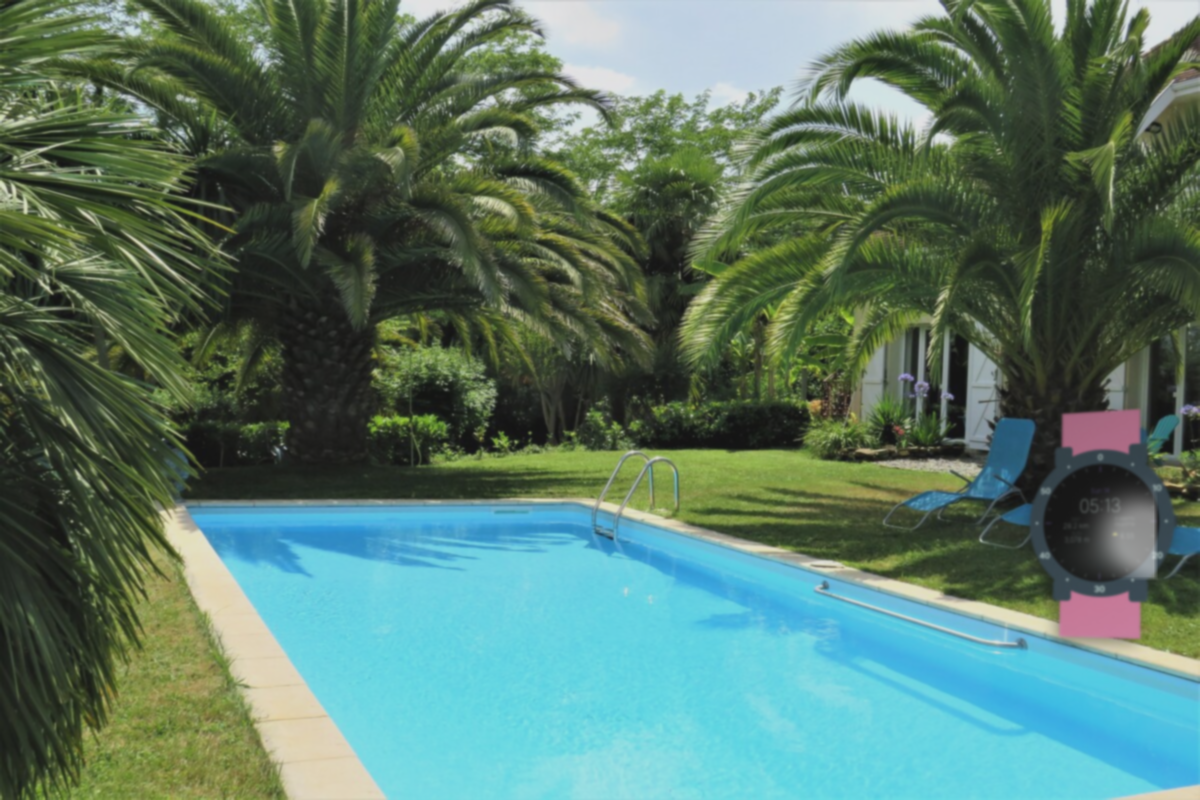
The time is {"hour": 5, "minute": 13}
